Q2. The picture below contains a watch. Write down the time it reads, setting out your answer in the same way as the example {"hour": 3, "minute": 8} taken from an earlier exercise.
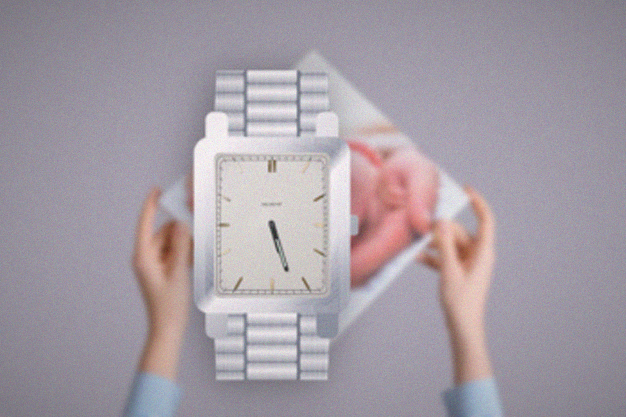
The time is {"hour": 5, "minute": 27}
